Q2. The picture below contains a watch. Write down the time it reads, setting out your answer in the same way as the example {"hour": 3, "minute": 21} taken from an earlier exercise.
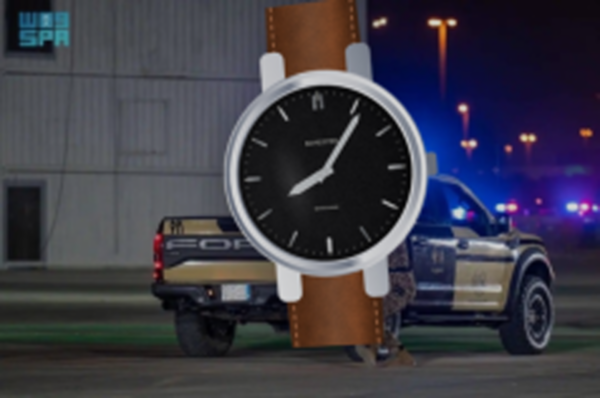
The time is {"hour": 8, "minute": 6}
